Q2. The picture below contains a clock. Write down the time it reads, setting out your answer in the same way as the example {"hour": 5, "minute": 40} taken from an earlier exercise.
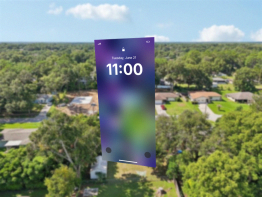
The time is {"hour": 11, "minute": 0}
